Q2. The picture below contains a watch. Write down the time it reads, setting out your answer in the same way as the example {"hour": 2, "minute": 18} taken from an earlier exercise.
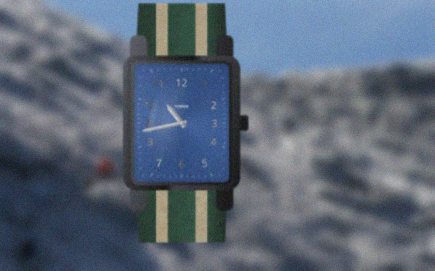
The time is {"hour": 10, "minute": 43}
